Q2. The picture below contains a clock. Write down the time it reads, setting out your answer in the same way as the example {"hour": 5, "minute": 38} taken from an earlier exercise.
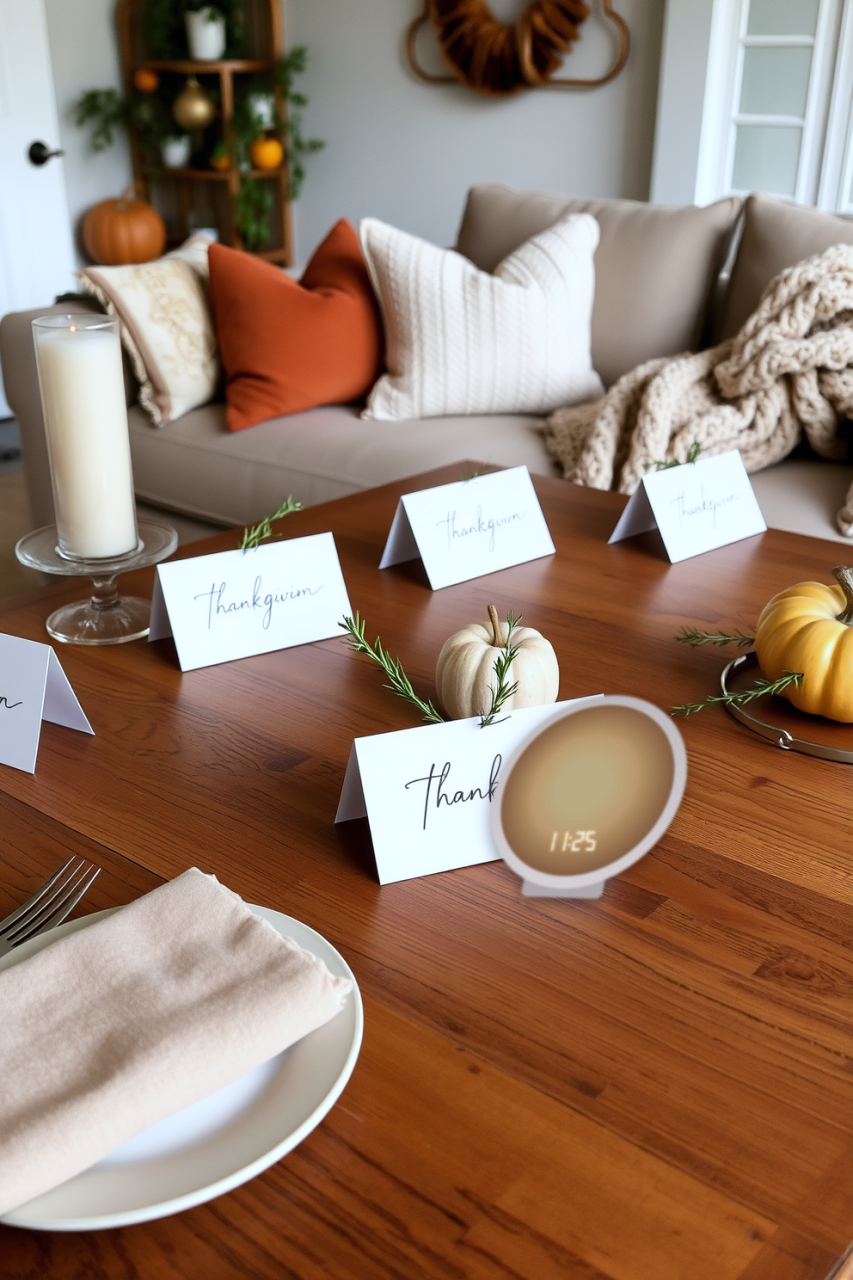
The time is {"hour": 11, "minute": 25}
